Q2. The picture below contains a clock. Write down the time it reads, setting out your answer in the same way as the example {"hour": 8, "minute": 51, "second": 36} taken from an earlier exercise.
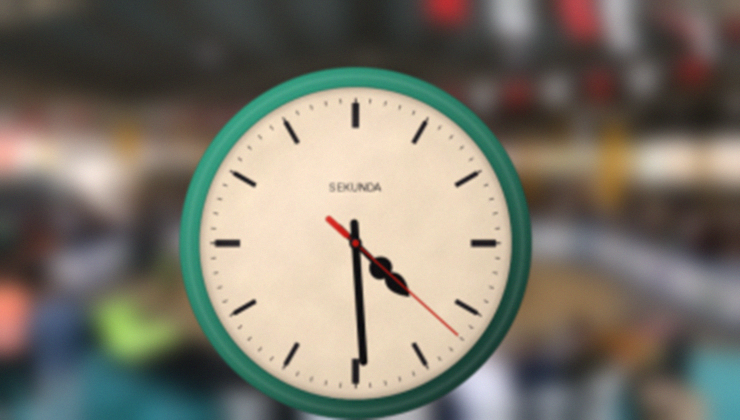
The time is {"hour": 4, "minute": 29, "second": 22}
